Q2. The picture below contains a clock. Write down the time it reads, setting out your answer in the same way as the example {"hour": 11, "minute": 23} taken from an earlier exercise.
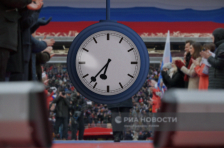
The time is {"hour": 6, "minute": 37}
